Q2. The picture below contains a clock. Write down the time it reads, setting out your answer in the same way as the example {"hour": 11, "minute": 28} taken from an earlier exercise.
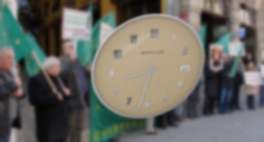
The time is {"hour": 8, "minute": 32}
